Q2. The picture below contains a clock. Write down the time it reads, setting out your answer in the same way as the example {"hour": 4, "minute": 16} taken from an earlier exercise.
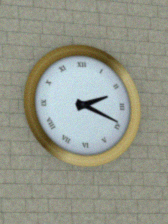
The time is {"hour": 2, "minute": 19}
